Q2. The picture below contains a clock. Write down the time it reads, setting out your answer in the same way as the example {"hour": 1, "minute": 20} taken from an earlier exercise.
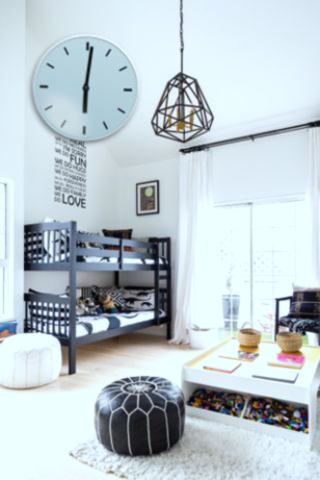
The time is {"hour": 6, "minute": 1}
